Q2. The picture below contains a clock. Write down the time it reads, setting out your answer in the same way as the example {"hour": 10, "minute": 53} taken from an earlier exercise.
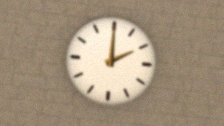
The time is {"hour": 2, "minute": 0}
